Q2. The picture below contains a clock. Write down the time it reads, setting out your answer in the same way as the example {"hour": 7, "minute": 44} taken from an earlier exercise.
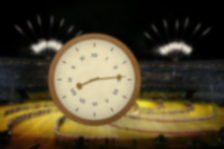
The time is {"hour": 8, "minute": 14}
